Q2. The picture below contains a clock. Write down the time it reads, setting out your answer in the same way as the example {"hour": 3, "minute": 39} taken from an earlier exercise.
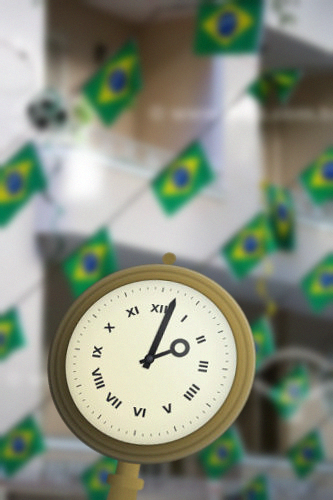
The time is {"hour": 2, "minute": 2}
